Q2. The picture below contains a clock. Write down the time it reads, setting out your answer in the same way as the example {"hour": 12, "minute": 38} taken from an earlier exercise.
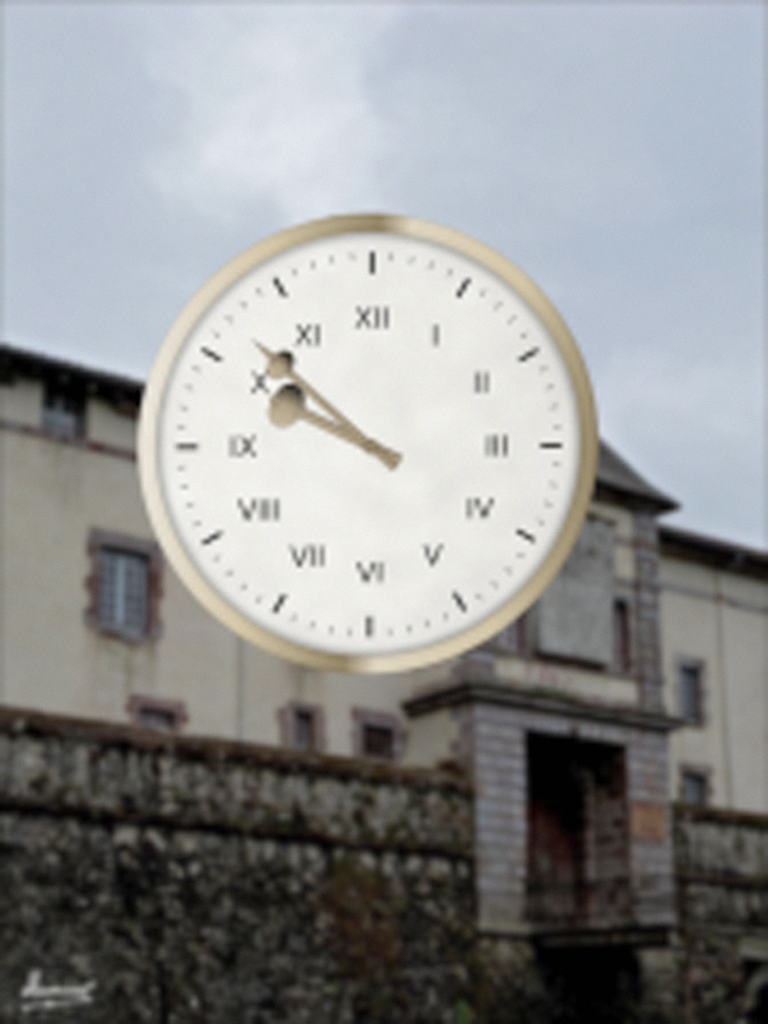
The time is {"hour": 9, "minute": 52}
